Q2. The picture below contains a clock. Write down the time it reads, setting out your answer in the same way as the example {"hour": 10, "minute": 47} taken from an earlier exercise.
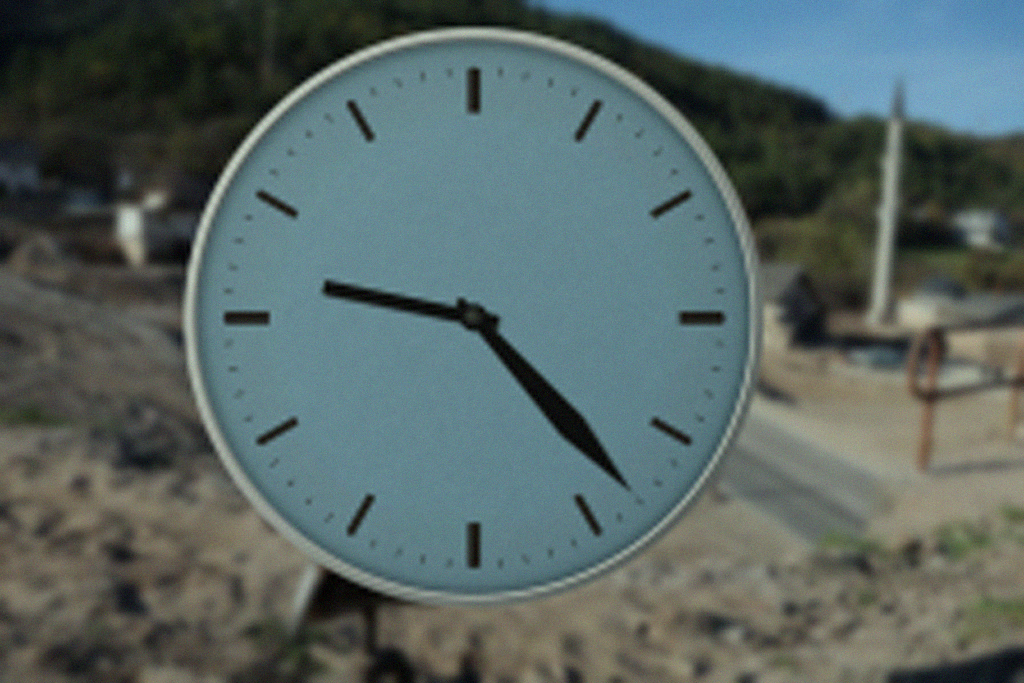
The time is {"hour": 9, "minute": 23}
